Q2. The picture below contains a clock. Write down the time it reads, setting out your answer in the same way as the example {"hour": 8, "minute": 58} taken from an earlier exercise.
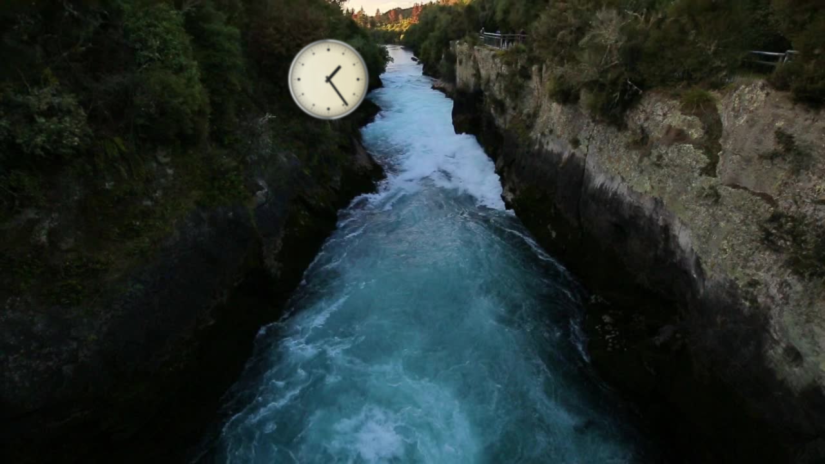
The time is {"hour": 1, "minute": 24}
